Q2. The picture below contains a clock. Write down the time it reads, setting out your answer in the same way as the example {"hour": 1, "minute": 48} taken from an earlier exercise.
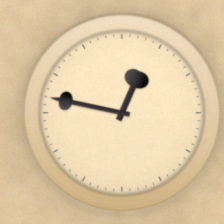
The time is {"hour": 12, "minute": 47}
